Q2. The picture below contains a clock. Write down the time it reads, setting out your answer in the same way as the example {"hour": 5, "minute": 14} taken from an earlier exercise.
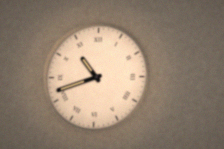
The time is {"hour": 10, "minute": 42}
